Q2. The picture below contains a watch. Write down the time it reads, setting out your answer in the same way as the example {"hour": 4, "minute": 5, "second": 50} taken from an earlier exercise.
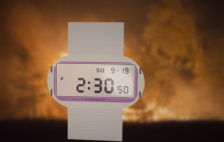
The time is {"hour": 2, "minute": 30, "second": 50}
